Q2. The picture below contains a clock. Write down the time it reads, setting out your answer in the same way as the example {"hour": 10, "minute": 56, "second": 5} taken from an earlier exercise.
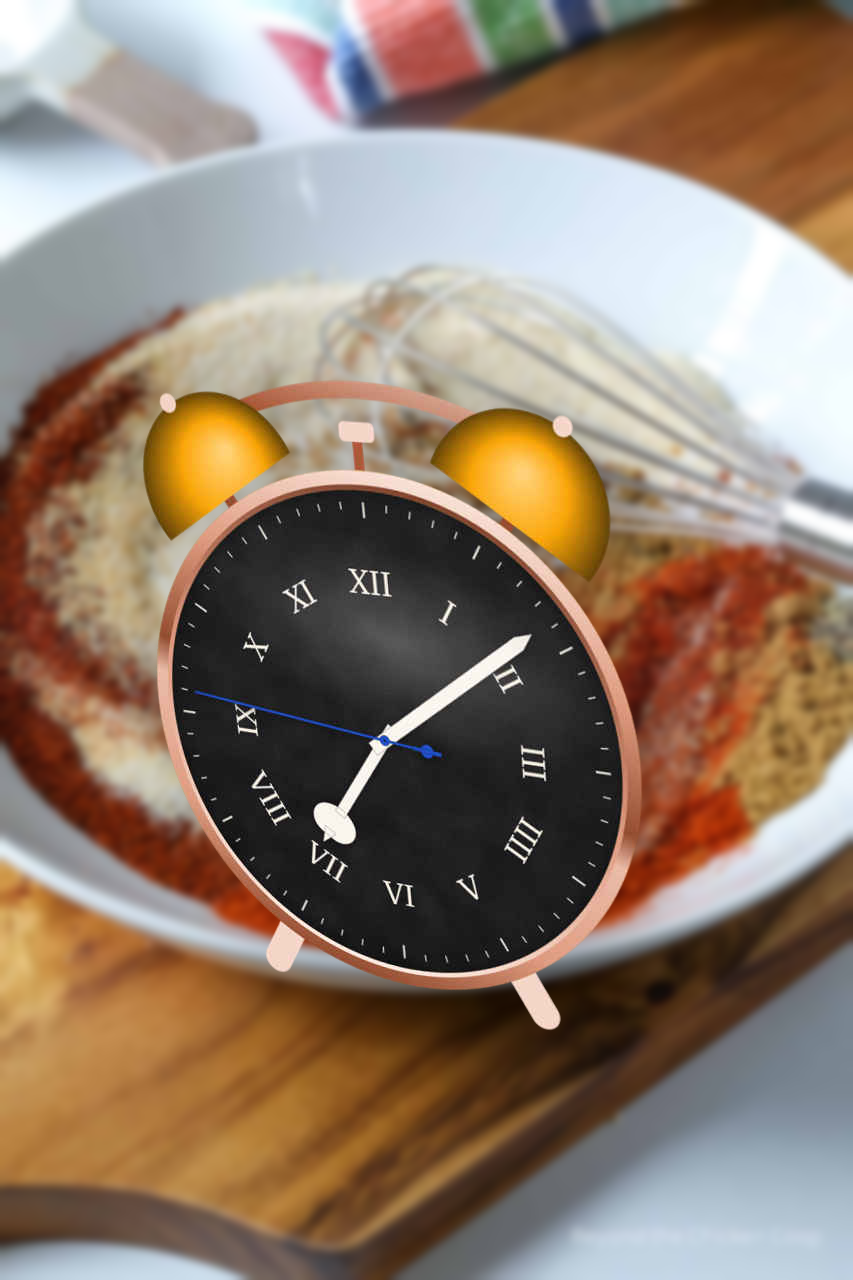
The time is {"hour": 7, "minute": 8, "second": 46}
